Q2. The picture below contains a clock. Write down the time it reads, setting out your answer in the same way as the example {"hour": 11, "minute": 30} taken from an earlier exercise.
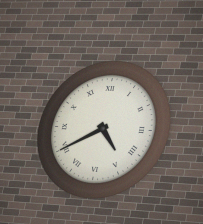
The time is {"hour": 4, "minute": 40}
